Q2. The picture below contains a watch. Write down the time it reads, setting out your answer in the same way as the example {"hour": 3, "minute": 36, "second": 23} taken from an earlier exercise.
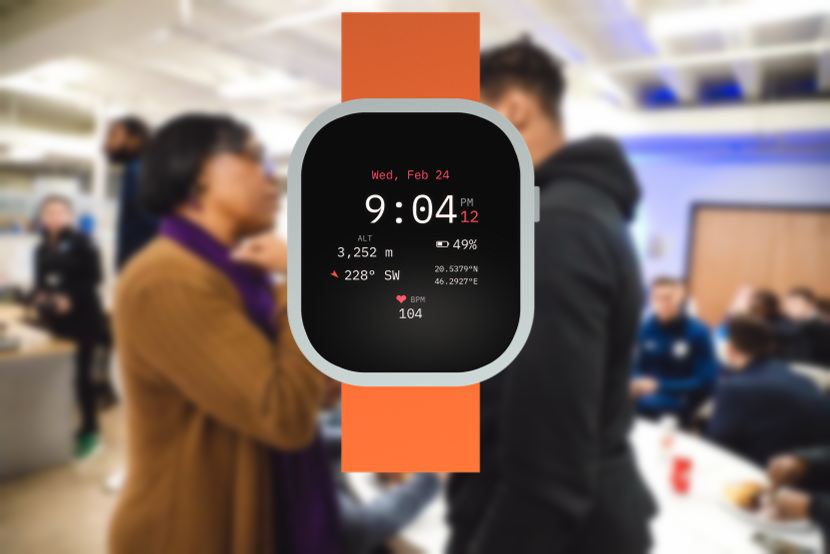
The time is {"hour": 9, "minute": 4, "second": 12}
